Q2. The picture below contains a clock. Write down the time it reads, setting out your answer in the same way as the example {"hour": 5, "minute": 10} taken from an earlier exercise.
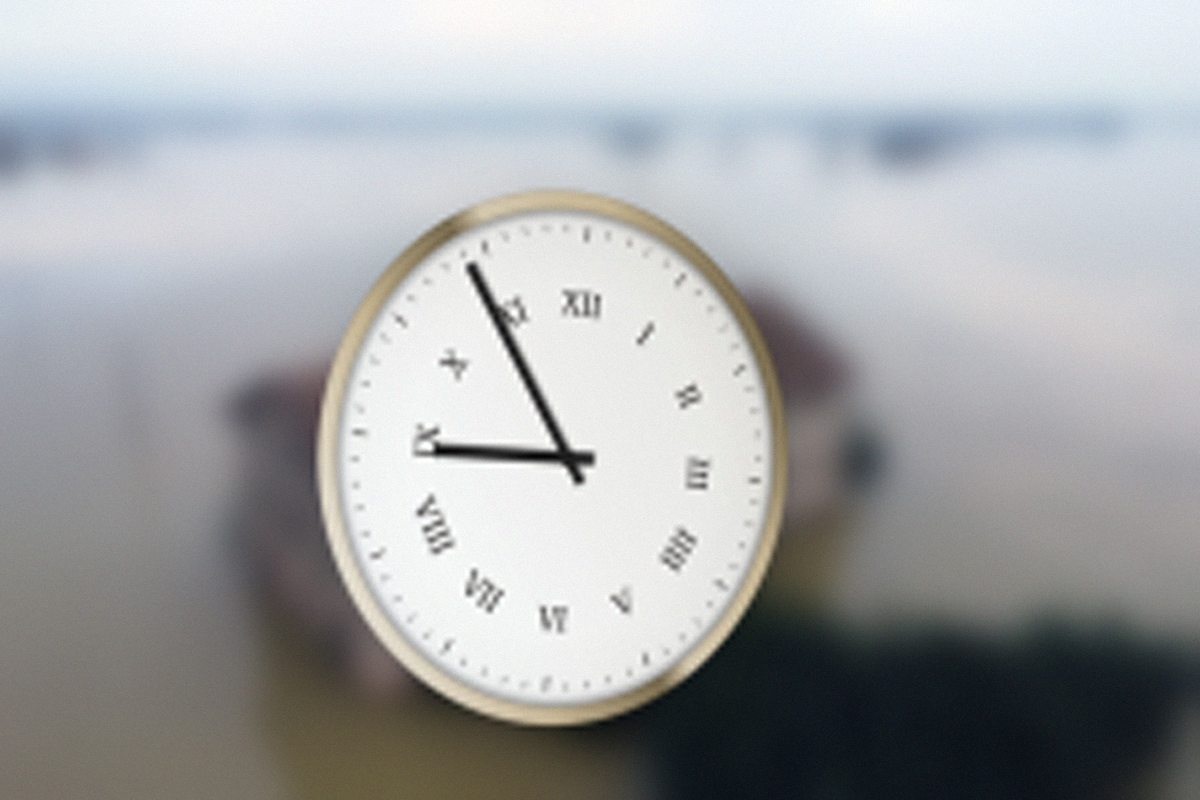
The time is {"hour": 8, "minute": 54}
